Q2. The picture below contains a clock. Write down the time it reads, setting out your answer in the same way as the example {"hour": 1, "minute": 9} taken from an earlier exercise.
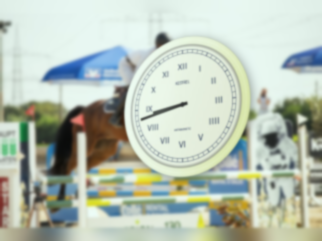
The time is {"hour": 8, "minute": 43}
